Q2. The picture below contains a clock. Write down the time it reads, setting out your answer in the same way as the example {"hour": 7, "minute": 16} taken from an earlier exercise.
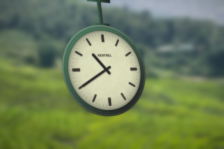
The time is {"hour": 10, "minute": 40}
